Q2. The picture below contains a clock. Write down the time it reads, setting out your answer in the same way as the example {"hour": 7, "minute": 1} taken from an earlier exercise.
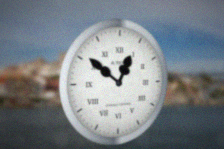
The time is {"hour": 12, "minute": 51}
